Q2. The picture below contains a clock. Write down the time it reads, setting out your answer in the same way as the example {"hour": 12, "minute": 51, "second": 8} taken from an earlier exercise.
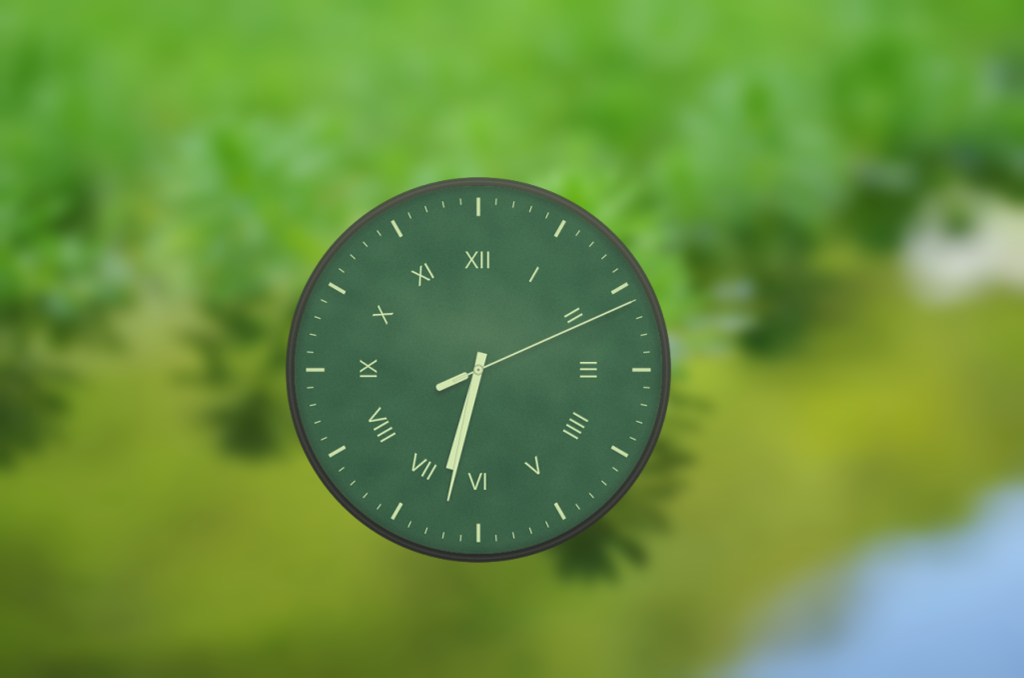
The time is {"hour": 6, "minute": 32, "second": 11}
